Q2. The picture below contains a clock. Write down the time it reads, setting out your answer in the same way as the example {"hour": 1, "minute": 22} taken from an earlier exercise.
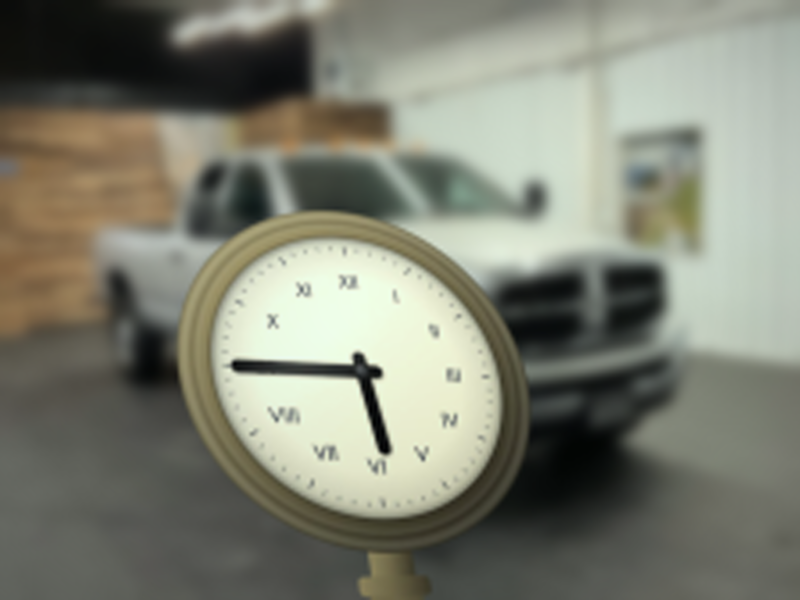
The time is {"hour": 5, "minute": 45}
